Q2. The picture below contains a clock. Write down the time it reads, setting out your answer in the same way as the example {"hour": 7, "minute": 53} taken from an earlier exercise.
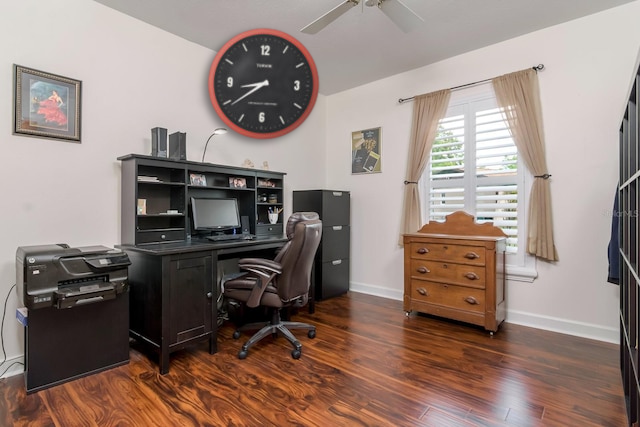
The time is {"hour": 8, "minute": 39}
